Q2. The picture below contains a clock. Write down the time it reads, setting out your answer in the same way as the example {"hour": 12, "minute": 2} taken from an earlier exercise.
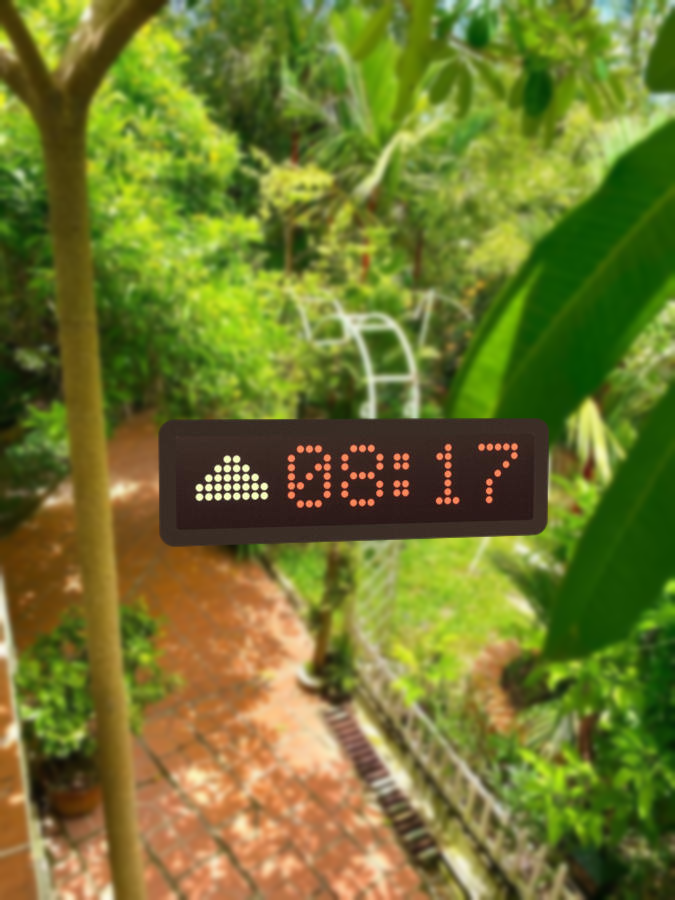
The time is {"hour": 8, "minute": 17}
